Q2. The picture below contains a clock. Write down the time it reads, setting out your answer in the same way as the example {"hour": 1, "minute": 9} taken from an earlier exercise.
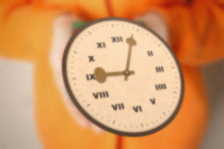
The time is {"hour": 9, "minute": 4}
